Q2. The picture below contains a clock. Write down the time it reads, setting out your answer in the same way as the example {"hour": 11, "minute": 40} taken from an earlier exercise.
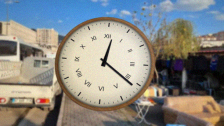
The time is {"hour": 12, "minute": 21}
